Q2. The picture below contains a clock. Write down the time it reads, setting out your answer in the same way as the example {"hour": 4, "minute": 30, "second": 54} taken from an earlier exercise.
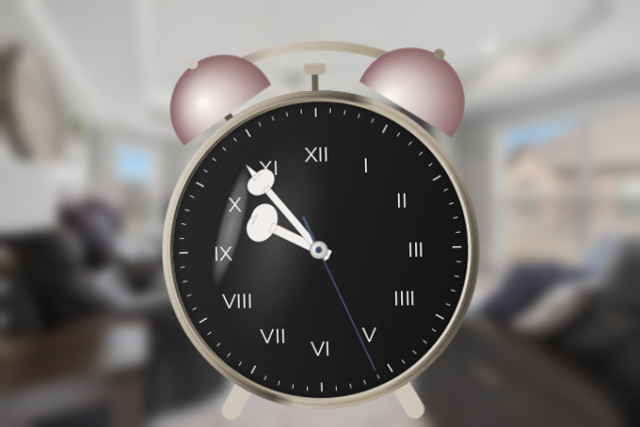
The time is {"hour": 9, "minute": 53, "second": 26}
